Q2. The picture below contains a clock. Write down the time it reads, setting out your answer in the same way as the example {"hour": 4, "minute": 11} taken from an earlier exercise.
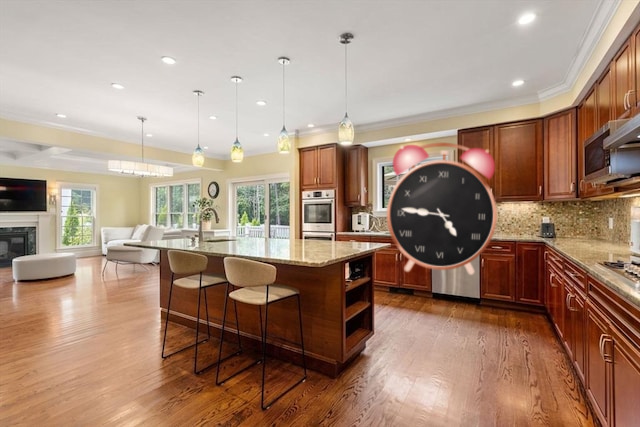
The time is {"hour": 4, "minute": 46}
